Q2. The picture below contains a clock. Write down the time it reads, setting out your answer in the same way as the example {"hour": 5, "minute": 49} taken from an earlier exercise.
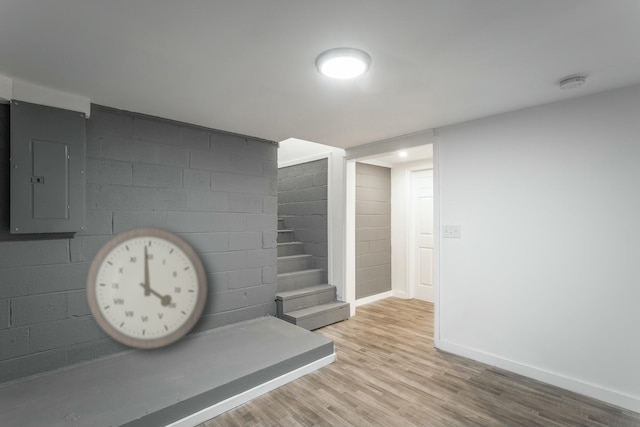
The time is {"hour": 3, "minute": 59}
